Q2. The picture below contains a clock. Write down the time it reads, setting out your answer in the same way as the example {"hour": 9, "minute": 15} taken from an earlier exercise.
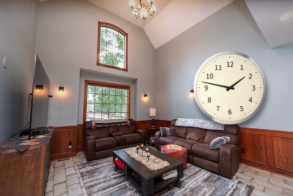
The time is {"hour": 1, "minute": 47}
